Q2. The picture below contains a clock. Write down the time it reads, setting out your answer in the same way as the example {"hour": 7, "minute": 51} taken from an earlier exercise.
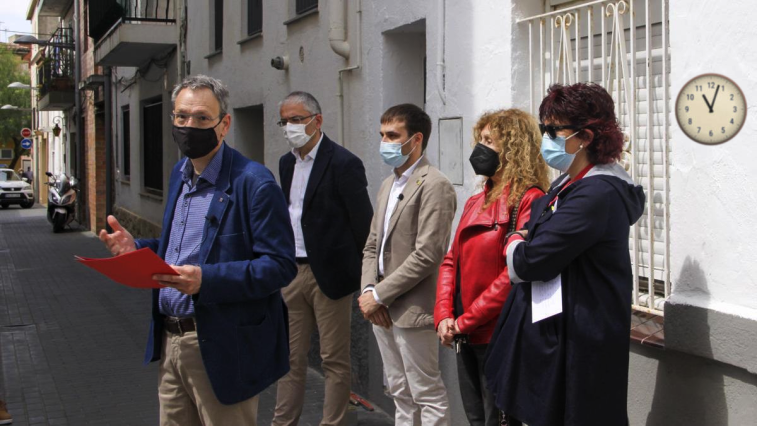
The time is {"hour": 11, "minute": 3}
